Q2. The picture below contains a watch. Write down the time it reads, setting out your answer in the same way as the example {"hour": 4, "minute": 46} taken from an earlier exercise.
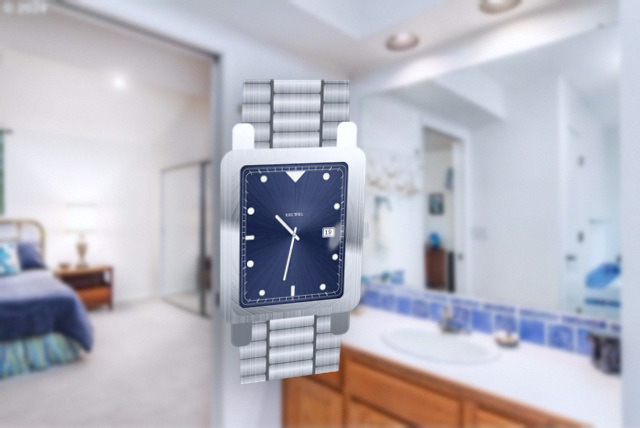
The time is {"hour": 10, "minute": 32}
